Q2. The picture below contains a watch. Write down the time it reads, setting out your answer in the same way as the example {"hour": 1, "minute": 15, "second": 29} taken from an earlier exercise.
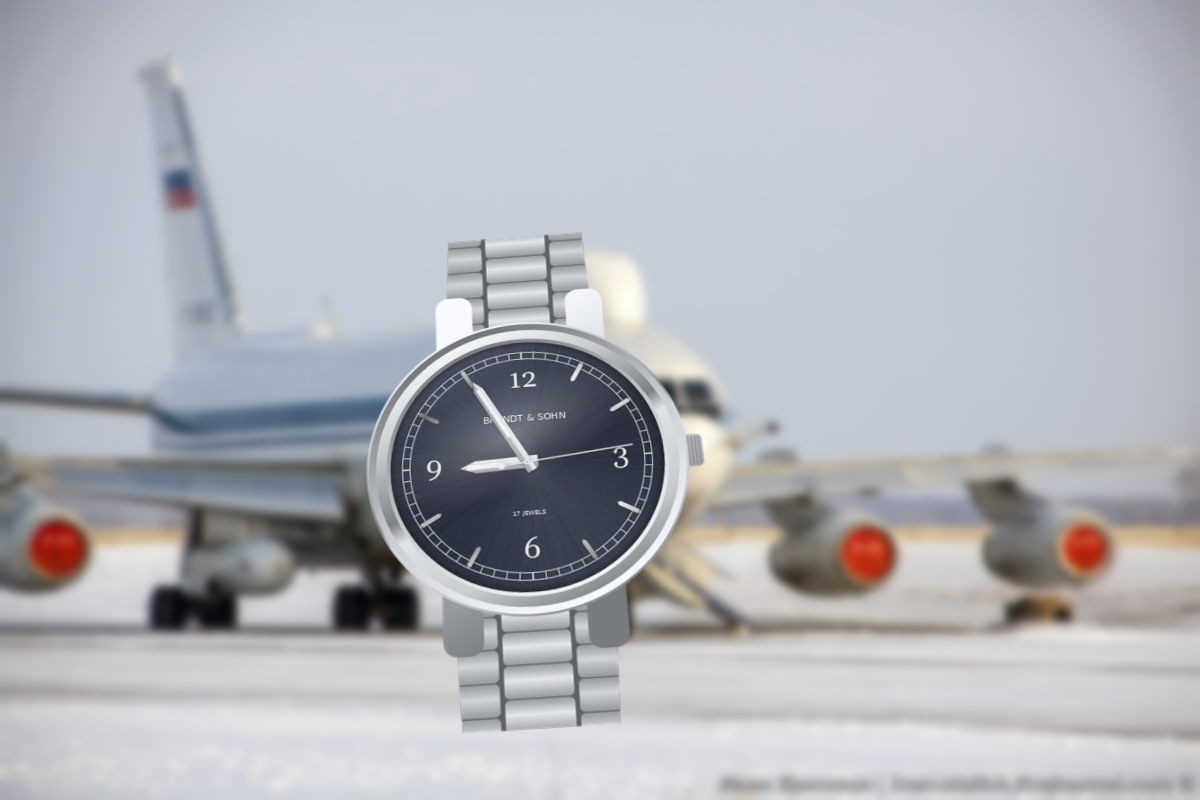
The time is {"hour": 8, "minute": 55, "second": 14}
